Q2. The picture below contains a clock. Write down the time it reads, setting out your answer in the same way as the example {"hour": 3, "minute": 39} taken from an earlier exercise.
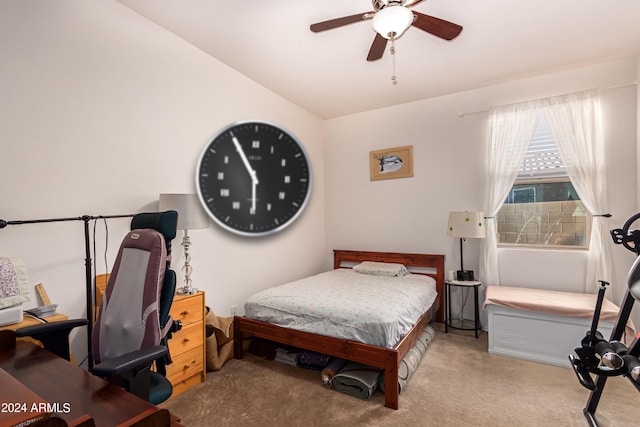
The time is {"hour": 5, "minute": 55}
